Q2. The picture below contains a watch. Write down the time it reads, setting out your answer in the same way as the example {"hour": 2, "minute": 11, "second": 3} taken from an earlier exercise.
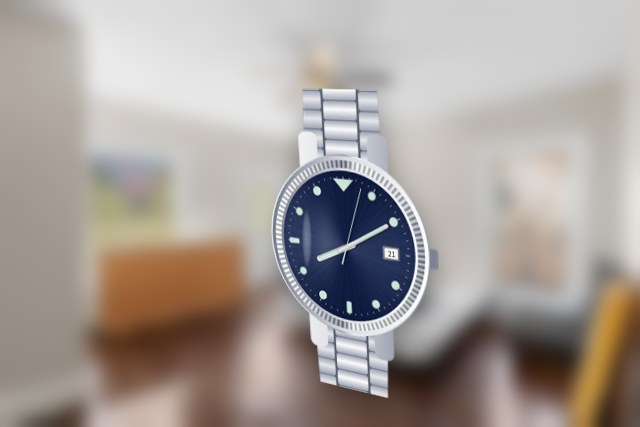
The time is {"hour": 8, "minute": 10, "second": 3}
